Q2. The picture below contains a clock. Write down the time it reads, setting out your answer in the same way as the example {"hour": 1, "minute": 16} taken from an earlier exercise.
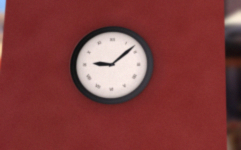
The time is {"hour": 9, "minute": 8}
